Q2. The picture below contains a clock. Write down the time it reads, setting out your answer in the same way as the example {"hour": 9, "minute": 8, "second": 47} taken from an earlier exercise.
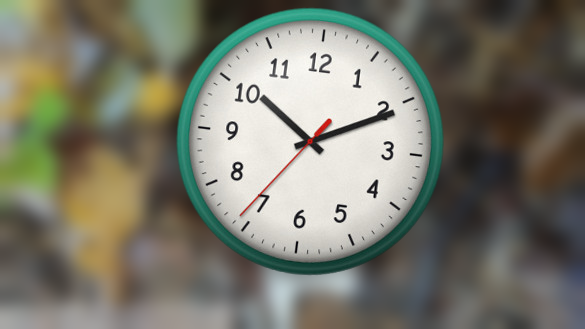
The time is {"hour": 10, "minute": 10, "second": 36}
